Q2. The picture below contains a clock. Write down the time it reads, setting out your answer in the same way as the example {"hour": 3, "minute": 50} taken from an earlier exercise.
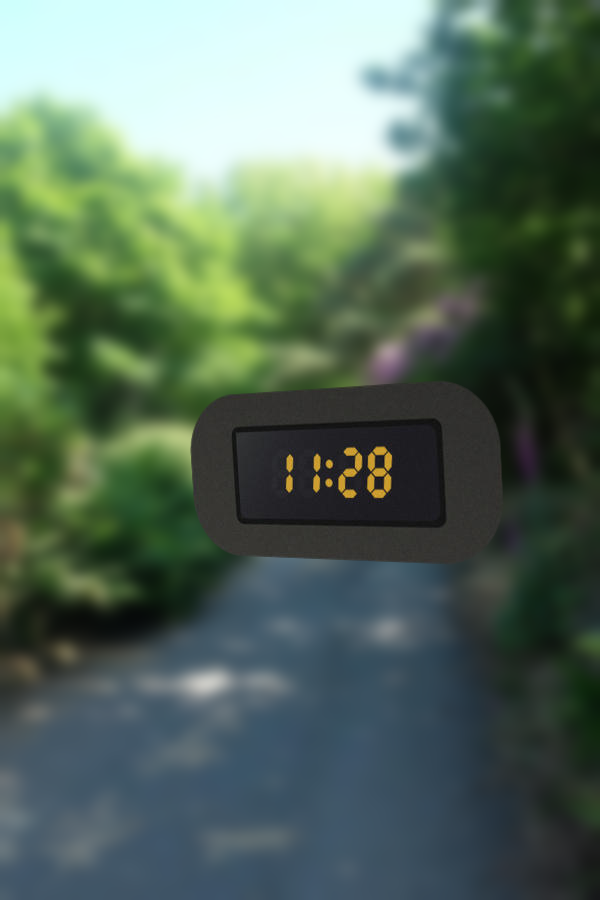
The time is {"hour": 11, "minute": 28}
